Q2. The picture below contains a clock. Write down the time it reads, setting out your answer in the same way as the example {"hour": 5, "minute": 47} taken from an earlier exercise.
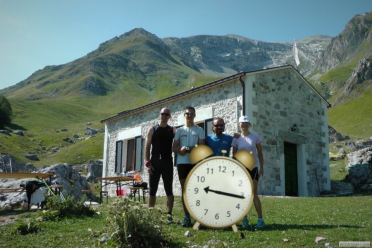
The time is {"hour": 9, "minute": 16}
